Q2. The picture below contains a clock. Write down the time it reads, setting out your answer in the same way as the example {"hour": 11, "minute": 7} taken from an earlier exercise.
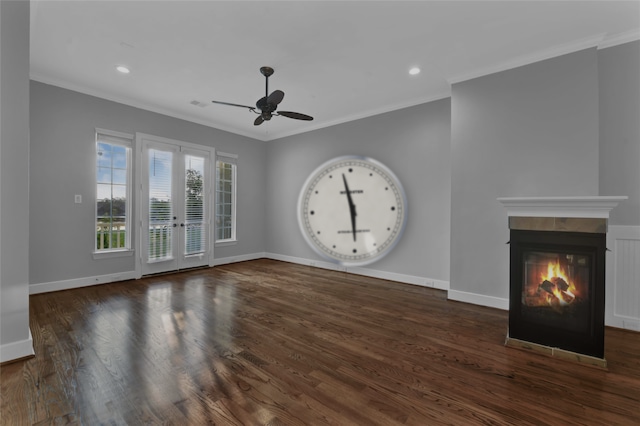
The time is {"hour": 5, "minute": 58}
